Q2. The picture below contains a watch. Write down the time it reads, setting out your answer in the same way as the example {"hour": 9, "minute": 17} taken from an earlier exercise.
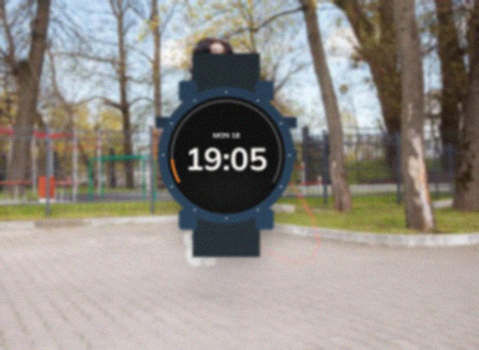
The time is {"hour": 19, "minute": 5}
